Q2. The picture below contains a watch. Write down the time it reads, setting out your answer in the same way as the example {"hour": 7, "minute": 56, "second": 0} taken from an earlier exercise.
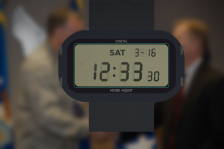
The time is {"hour": 12, "minute": 33, "second": 30}
